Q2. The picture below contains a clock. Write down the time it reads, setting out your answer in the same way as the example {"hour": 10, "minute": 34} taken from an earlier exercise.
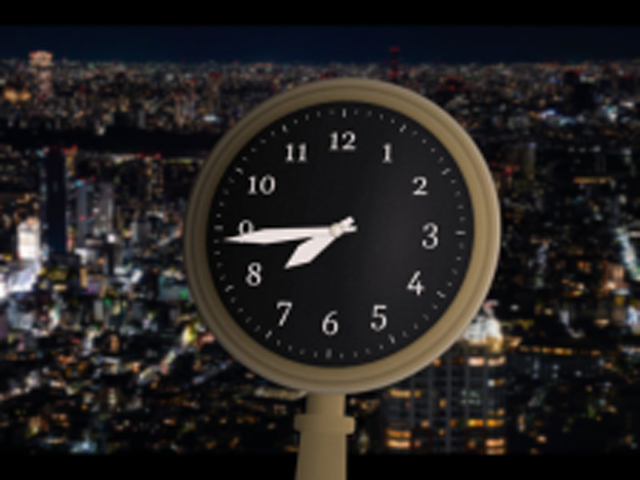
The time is {"hour": 7, "minute": 44}
